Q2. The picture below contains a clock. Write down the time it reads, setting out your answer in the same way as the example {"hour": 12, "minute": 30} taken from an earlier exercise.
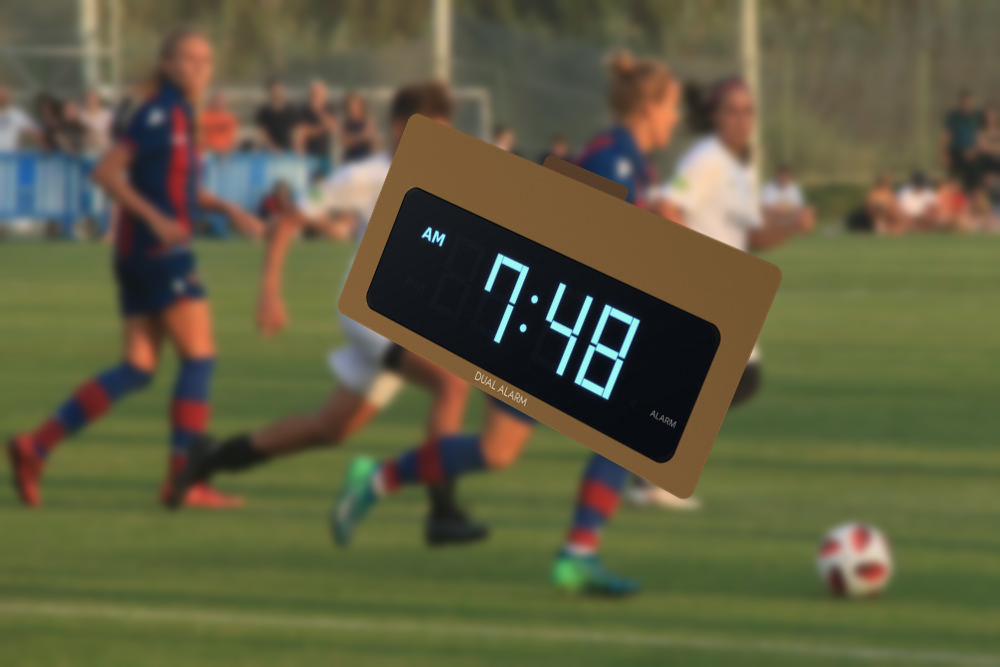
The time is {"hour": 7, "minute": 48}
